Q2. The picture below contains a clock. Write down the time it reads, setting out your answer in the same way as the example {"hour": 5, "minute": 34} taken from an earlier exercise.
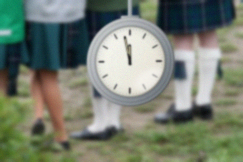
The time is {"hour": 11, "minute": 58}
